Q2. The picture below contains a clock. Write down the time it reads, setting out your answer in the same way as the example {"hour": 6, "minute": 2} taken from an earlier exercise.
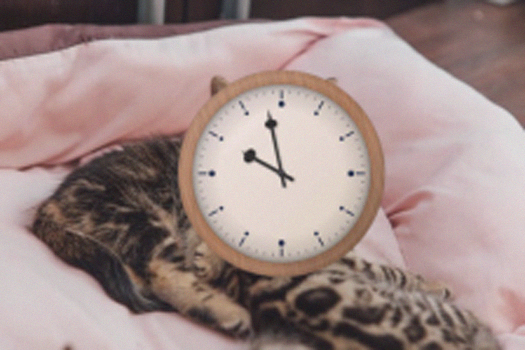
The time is {"hour": 9, "minute": 58}
